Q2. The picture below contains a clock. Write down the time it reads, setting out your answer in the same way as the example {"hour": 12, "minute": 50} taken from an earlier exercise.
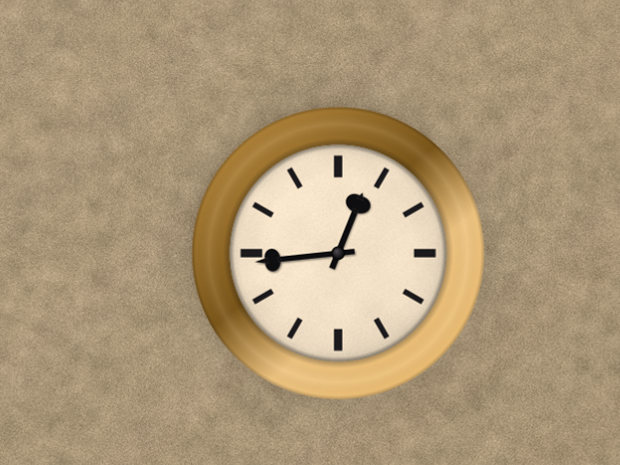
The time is {"hour": 12, "minute": 44}
